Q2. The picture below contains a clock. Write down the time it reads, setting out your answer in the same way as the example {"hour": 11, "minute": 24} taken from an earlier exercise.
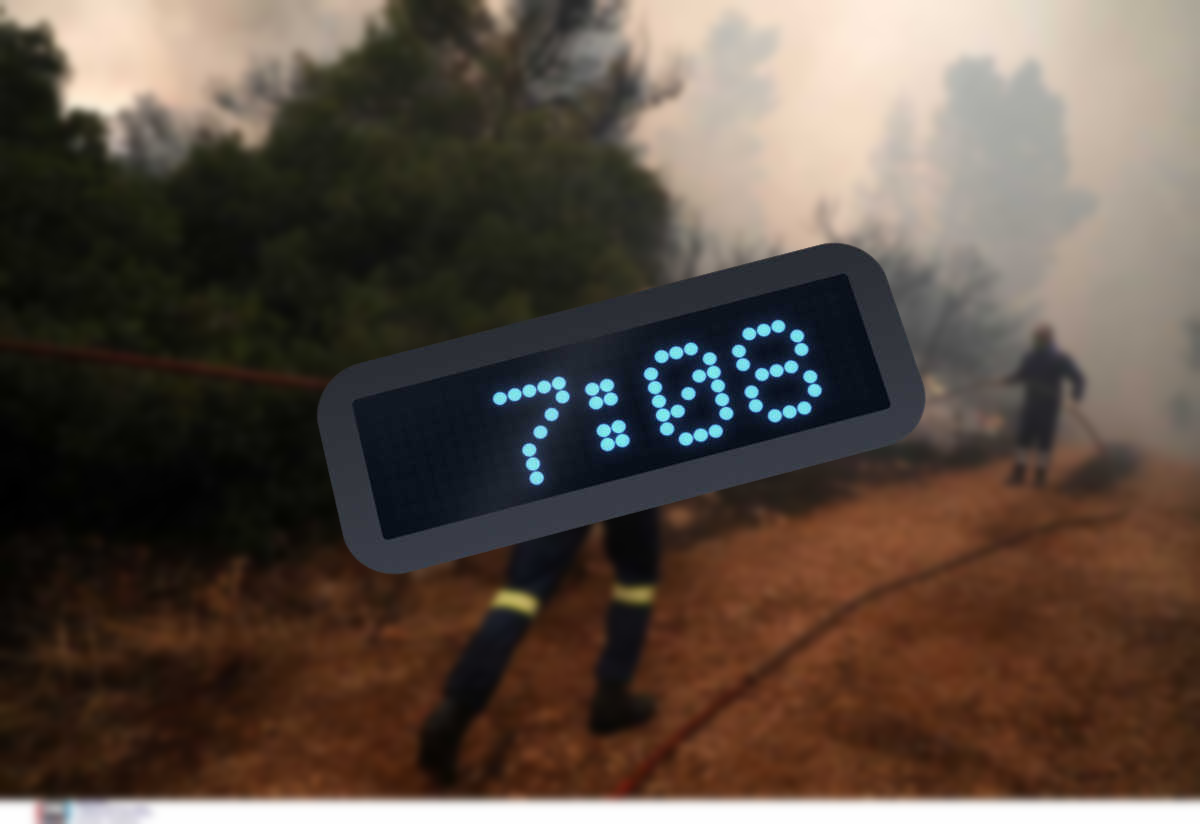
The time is {"hour": 7, "minute": 8}
